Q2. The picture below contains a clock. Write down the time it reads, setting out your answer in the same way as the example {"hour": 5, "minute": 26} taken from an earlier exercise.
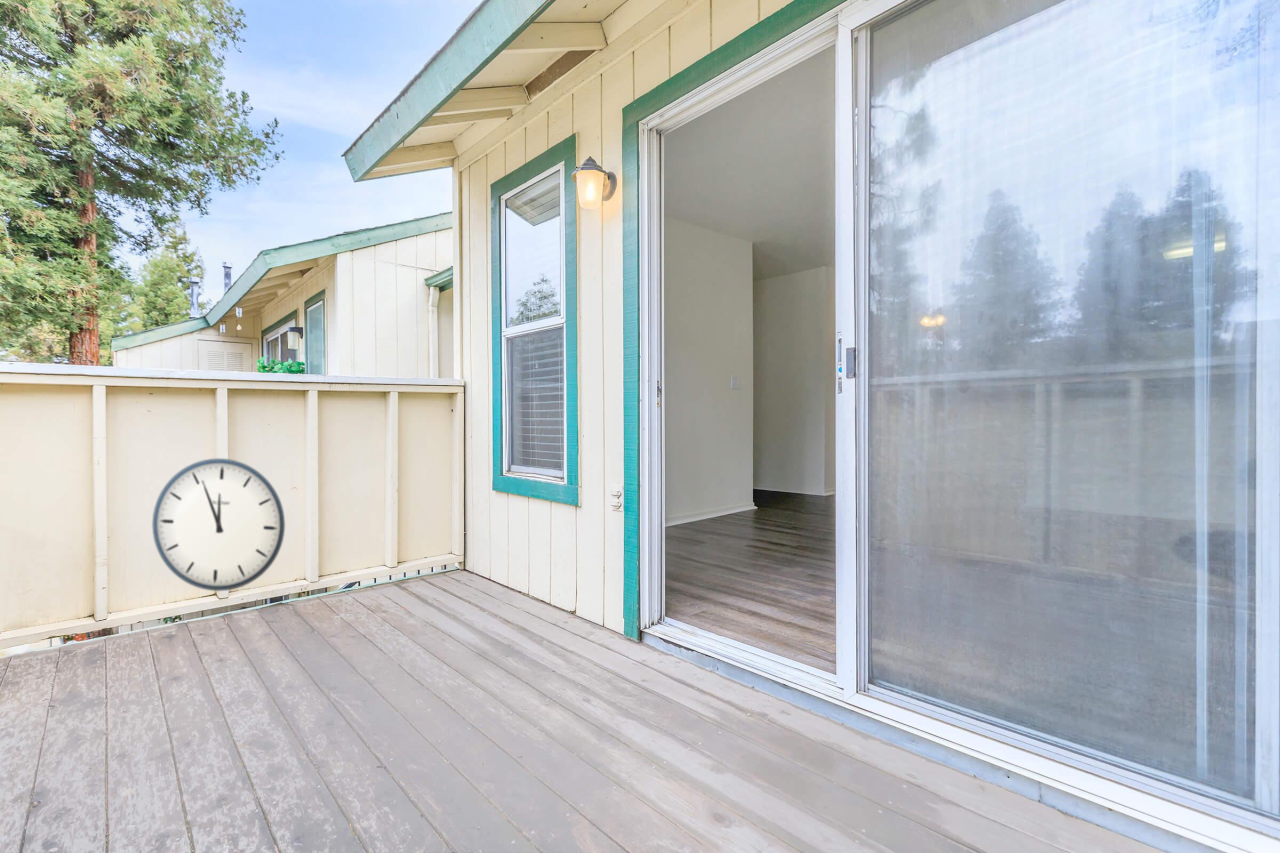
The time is {"hour": 11, "minute": 56}
